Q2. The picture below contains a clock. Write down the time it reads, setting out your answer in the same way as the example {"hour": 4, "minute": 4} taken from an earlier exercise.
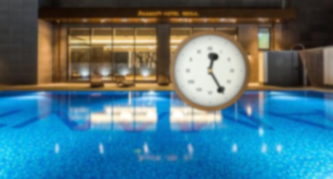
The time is {"hour": 12, "minute": 25}
